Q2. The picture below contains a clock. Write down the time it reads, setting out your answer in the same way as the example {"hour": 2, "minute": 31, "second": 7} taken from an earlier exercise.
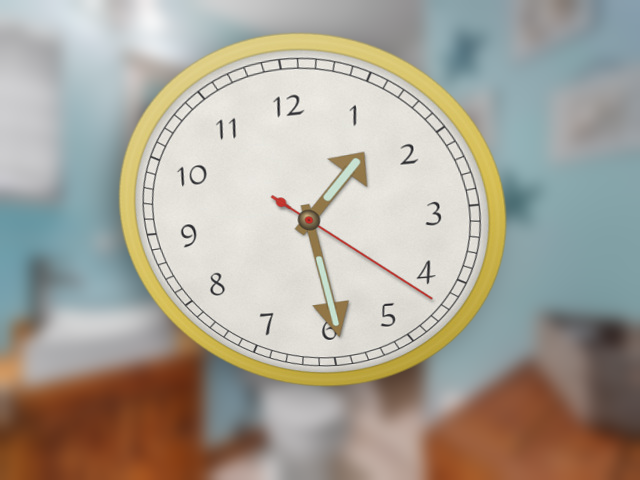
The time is {"hour": 1, "minute": 29, "second": 22}
